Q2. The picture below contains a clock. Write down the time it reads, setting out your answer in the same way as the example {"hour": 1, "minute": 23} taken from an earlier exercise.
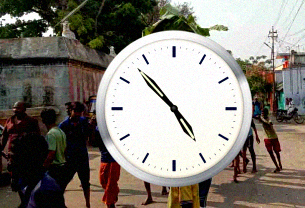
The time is {"hour": 4, "minute": 53}
